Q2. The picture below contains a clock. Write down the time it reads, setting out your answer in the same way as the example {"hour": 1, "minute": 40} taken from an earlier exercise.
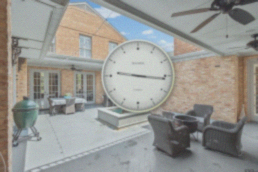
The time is {"hour": 9, "minute": 16}
